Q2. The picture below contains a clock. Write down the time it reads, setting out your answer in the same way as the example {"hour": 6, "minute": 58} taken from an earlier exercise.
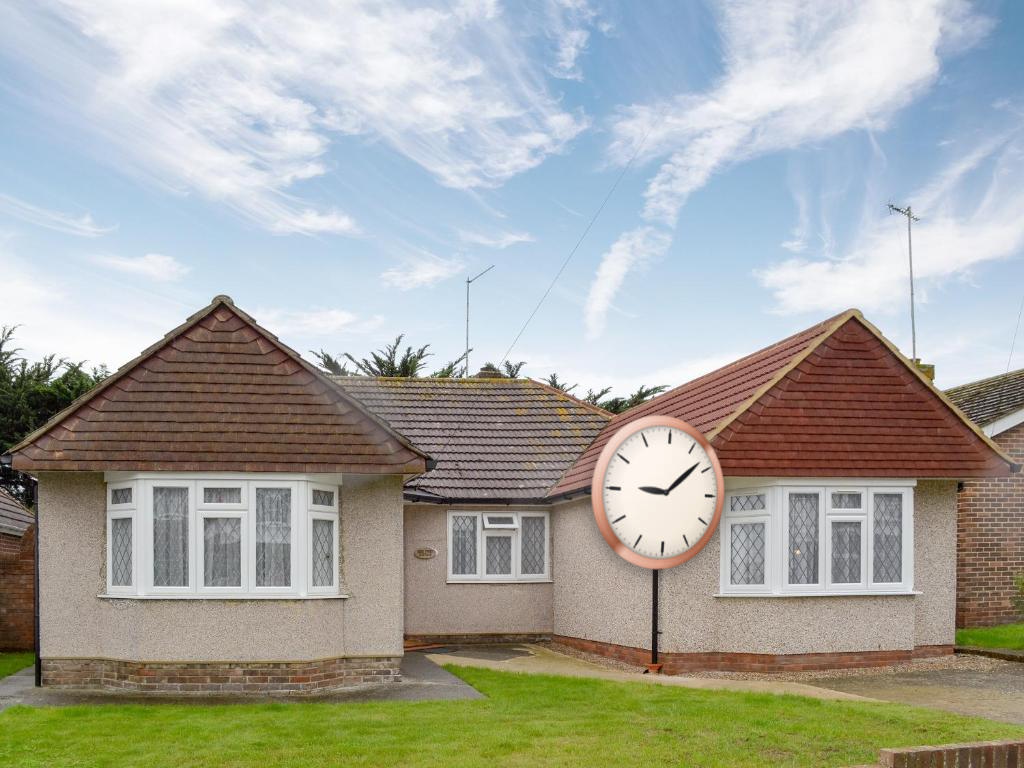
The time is {"hour": 9, "minute": 8}
